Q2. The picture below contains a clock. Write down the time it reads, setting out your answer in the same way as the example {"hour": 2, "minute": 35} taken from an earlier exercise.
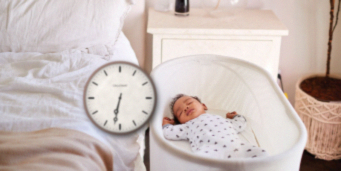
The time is {"hour": 6, "minute": 32}
